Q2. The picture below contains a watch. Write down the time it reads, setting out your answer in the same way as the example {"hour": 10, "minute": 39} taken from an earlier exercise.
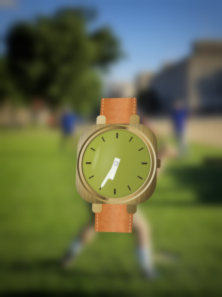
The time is {"hour": 6, "minute": 35}
